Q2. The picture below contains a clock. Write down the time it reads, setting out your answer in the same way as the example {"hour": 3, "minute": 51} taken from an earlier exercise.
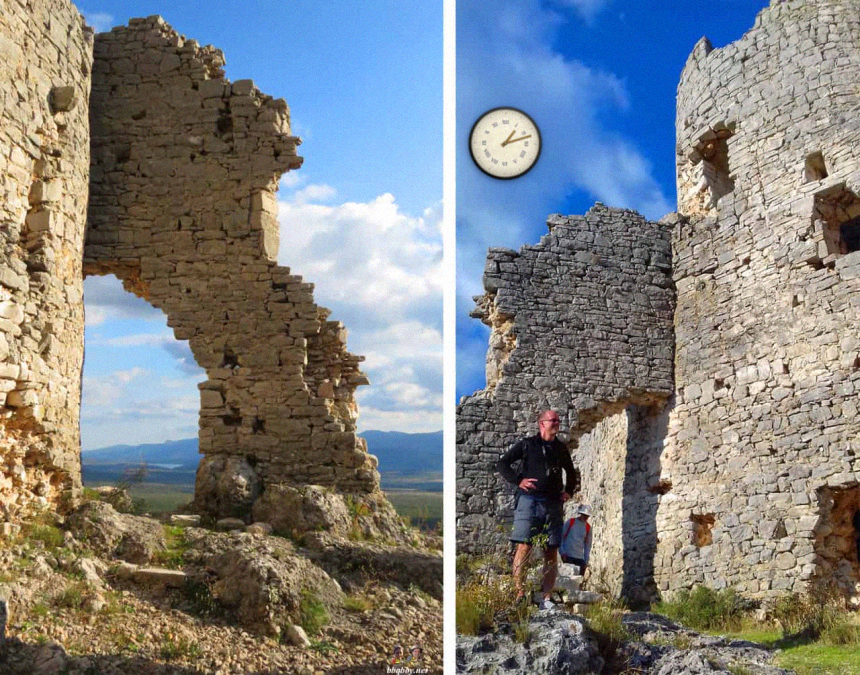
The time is {"hour": 1, "minute": 12}
